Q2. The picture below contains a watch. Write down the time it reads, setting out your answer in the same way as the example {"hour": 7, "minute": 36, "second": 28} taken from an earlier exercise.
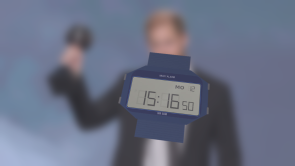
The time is {"hour": 15, "minute": 16, "second": 50}
